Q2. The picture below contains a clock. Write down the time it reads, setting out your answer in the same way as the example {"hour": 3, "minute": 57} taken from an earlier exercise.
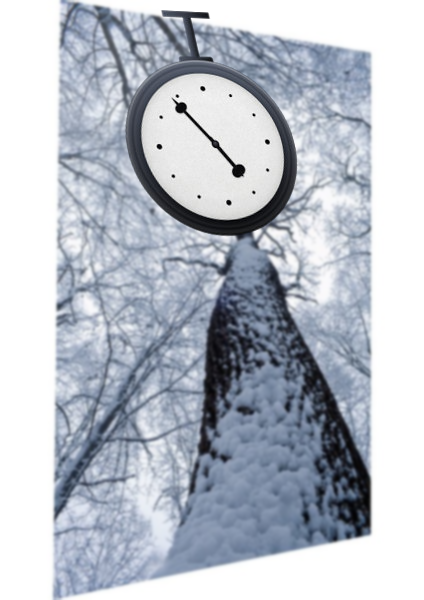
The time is {"hour": 4, "minute": 54}
